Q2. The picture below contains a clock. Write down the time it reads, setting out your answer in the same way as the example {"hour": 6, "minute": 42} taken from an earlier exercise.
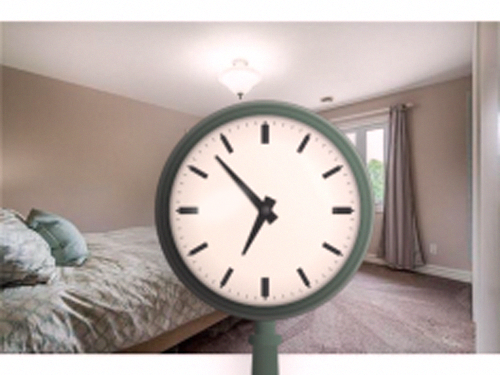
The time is {"hour": 6, "minute": 53}
